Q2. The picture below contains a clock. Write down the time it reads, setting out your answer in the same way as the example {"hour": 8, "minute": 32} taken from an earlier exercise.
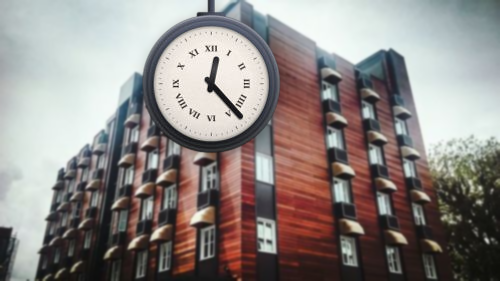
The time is {"hour": 12, "minute": 23}
